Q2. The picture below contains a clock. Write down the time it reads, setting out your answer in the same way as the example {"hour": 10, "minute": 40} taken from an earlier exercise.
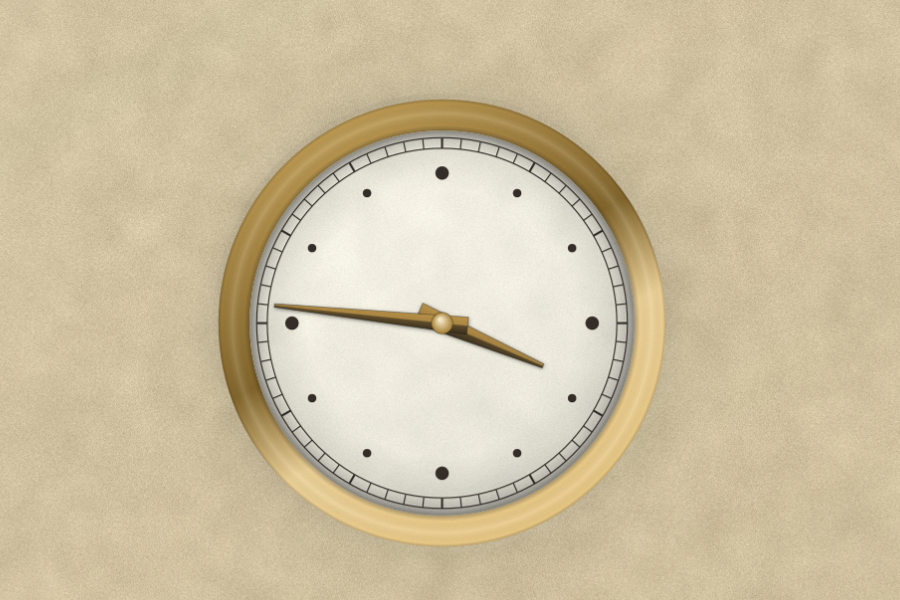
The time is {"hour": 3, "minute": 46}
